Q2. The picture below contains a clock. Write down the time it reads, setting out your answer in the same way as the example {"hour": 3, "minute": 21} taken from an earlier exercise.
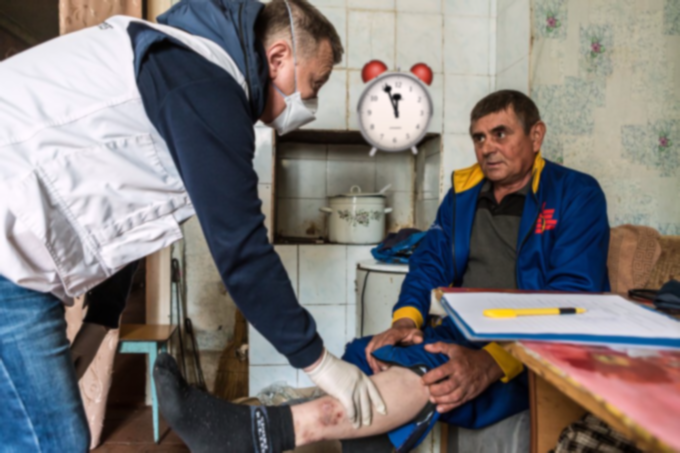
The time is {"hour": 11, "minute": 56}
